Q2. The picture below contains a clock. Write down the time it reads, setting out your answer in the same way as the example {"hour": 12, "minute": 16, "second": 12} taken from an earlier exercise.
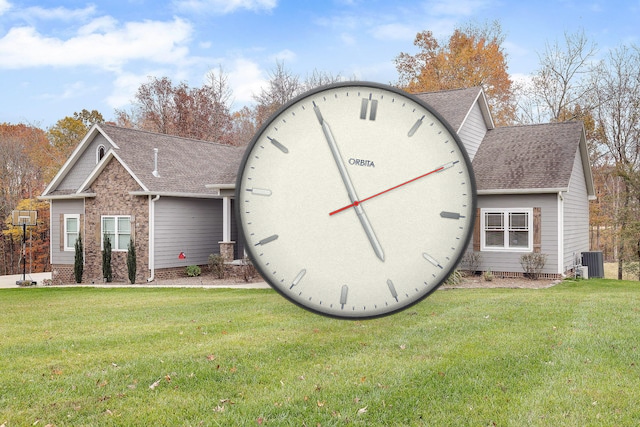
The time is {"hour": 4, "minute": 55, "second": 10}
